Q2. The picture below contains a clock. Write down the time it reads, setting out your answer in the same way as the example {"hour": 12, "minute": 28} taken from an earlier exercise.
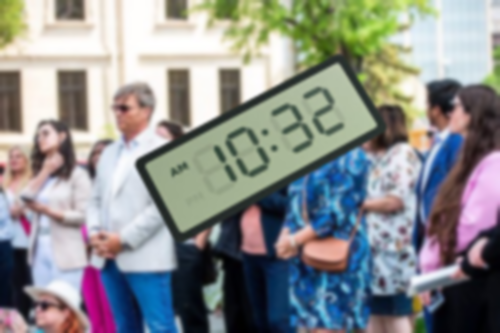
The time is {"hour": 10, "minute": 32}
